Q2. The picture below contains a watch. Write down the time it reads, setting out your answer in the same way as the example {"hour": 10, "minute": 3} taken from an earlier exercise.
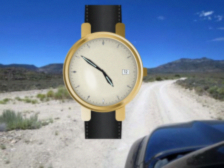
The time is {"hour": 4, "minute": 51}
